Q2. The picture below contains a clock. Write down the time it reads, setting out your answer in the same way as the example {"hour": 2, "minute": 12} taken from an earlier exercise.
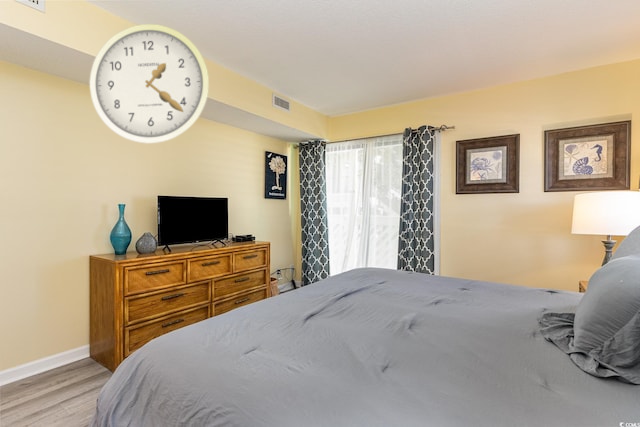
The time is {"hour": 1, "minute": 22}
